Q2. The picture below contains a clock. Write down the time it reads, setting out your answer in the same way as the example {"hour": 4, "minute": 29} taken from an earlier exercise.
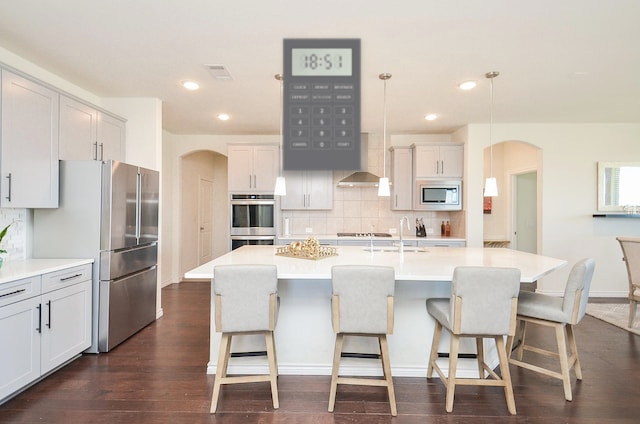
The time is {"hour": 18, "minute": 51}
